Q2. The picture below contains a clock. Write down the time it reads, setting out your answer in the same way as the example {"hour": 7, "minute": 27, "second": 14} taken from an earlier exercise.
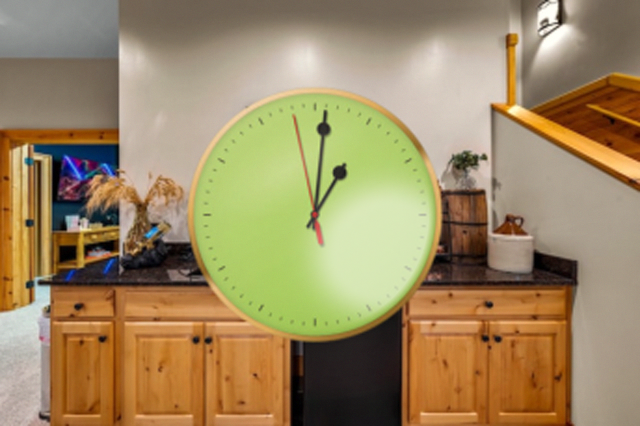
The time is {"hour": 1, "minute": 0, "second": 58}
